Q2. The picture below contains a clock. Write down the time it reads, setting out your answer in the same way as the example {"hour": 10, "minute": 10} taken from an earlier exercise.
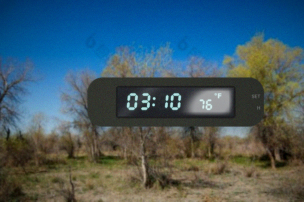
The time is {"hour": 3, "minute": 10}
